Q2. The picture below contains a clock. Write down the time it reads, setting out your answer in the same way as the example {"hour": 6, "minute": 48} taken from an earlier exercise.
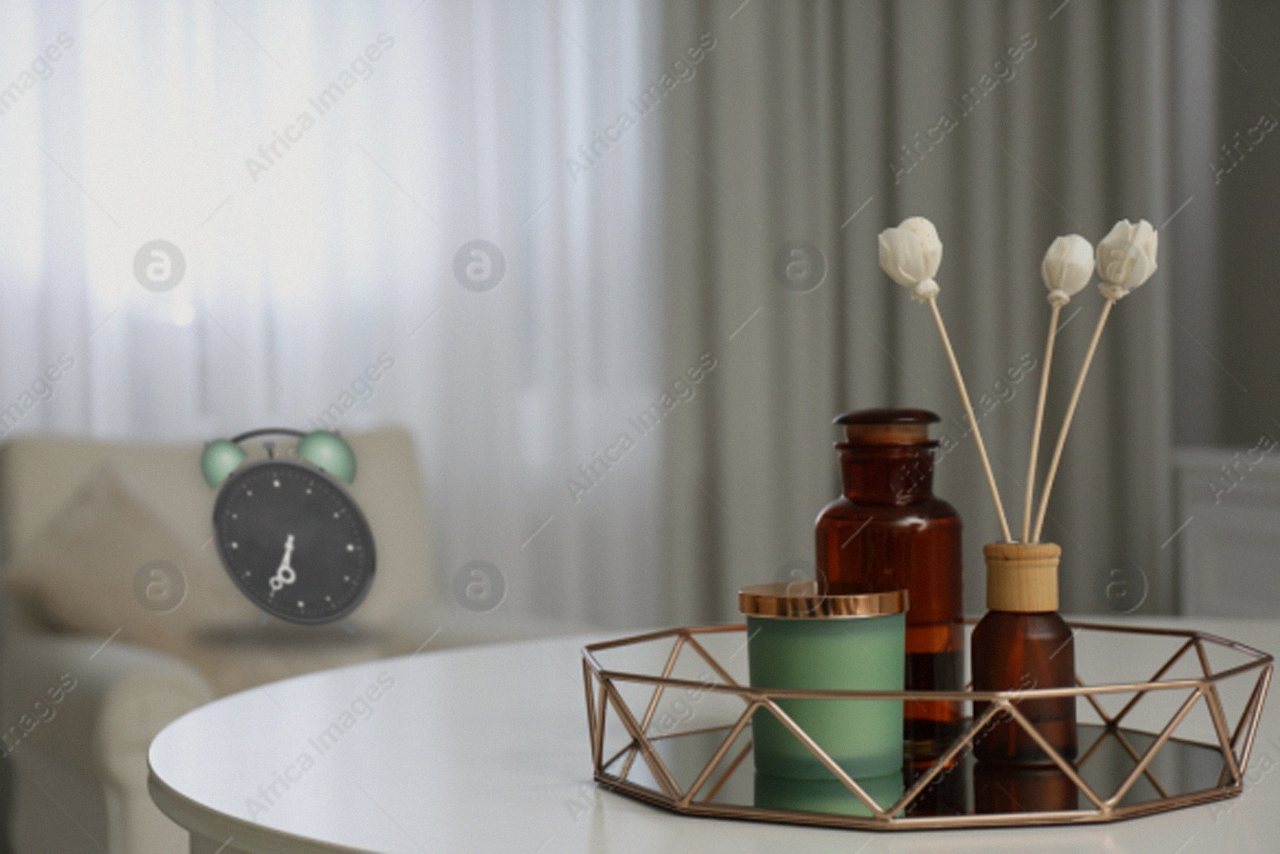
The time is {"hour": 6, "minute": 35}
